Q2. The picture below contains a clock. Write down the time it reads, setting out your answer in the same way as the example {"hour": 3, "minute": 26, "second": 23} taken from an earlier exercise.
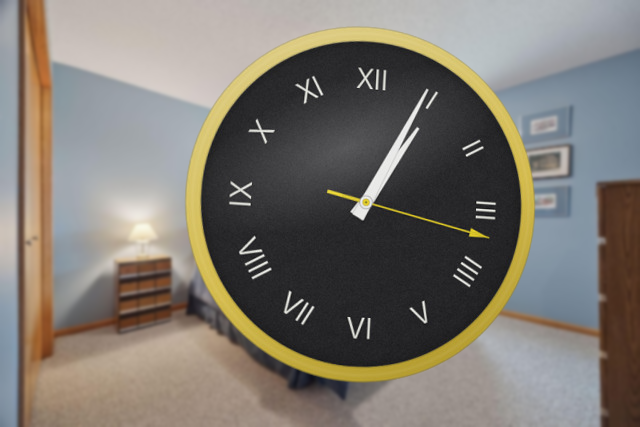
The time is {"hour": 1, "minute": 4, "second": 17}
